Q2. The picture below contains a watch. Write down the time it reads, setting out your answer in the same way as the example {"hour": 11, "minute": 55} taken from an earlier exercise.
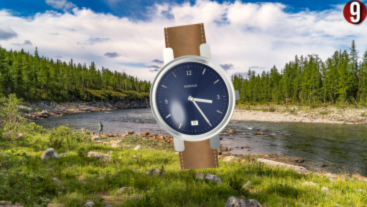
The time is {"hour": 3, "minute": 25}
